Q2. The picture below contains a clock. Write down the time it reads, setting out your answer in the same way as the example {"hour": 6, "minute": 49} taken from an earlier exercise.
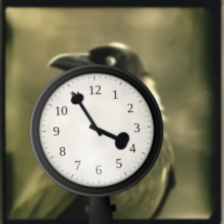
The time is {"hour": 3, "minute": 55}
